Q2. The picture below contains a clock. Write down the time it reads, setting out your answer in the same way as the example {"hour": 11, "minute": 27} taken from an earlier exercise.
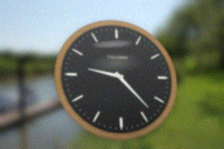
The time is {"hour": 9, "minute": 23}
